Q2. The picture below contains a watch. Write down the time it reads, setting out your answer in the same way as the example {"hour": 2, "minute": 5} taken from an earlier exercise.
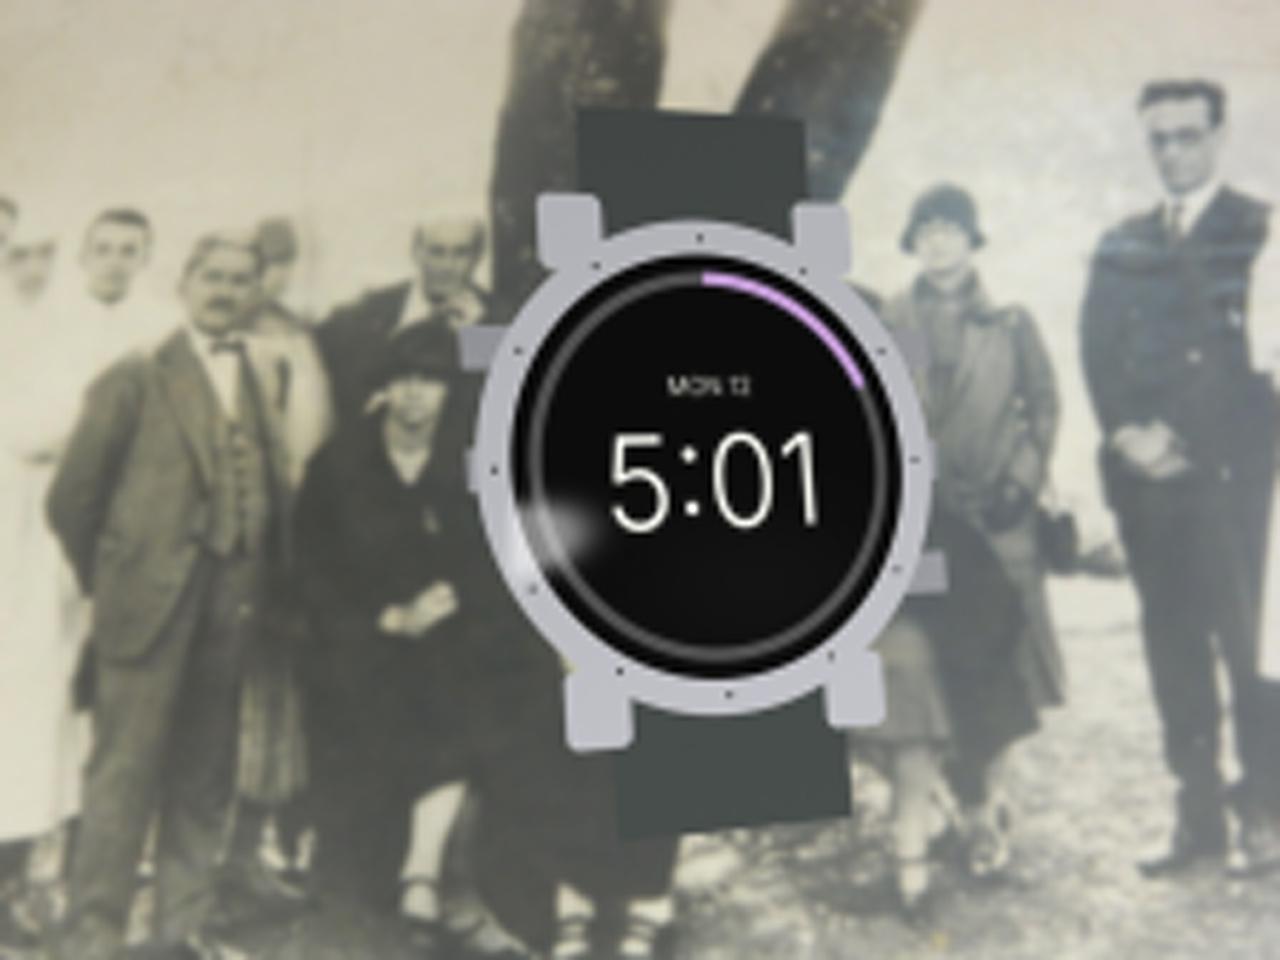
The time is {"hour": 5, "minute": 1}
